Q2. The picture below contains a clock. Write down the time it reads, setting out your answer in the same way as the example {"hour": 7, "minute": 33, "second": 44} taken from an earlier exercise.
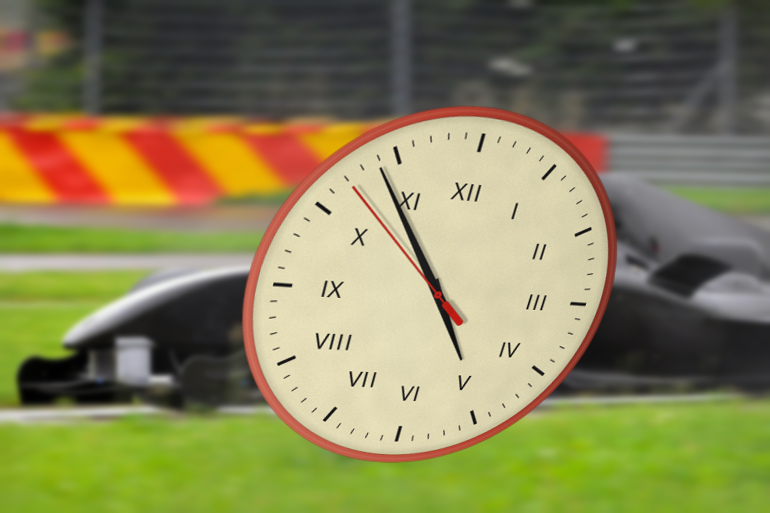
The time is {"hour": 4, "minute": 53, "second": 52}
